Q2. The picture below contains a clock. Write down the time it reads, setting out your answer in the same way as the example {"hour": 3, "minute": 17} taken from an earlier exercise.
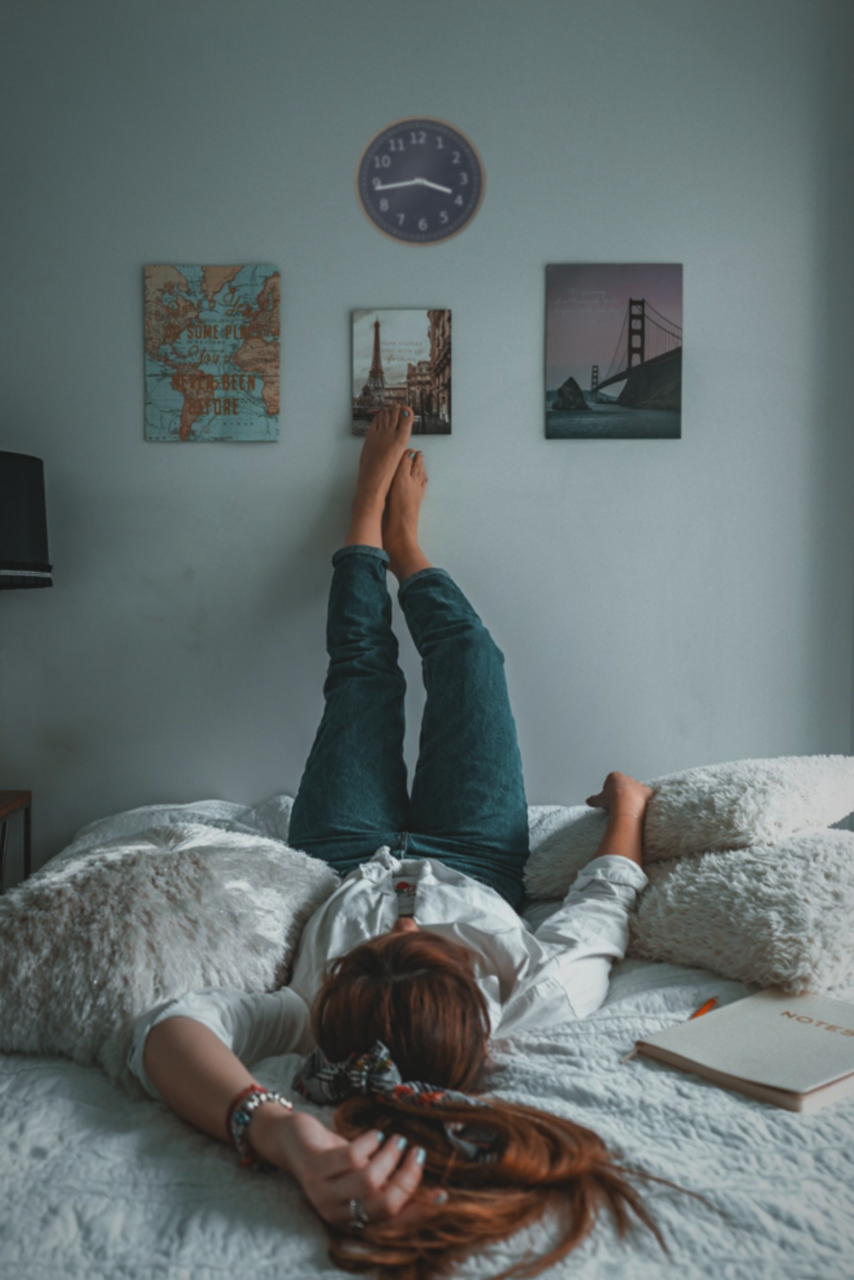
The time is {"hour": 3, "minute": 44}
